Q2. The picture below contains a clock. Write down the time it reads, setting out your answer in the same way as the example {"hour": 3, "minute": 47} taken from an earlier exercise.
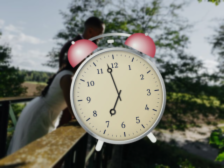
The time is {"hour": 6, "minute": 58}
